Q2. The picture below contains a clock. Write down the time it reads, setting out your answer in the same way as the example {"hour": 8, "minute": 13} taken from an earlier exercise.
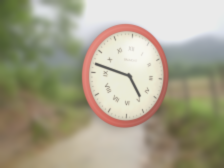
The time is {"hour": 4, "minute": 47}
